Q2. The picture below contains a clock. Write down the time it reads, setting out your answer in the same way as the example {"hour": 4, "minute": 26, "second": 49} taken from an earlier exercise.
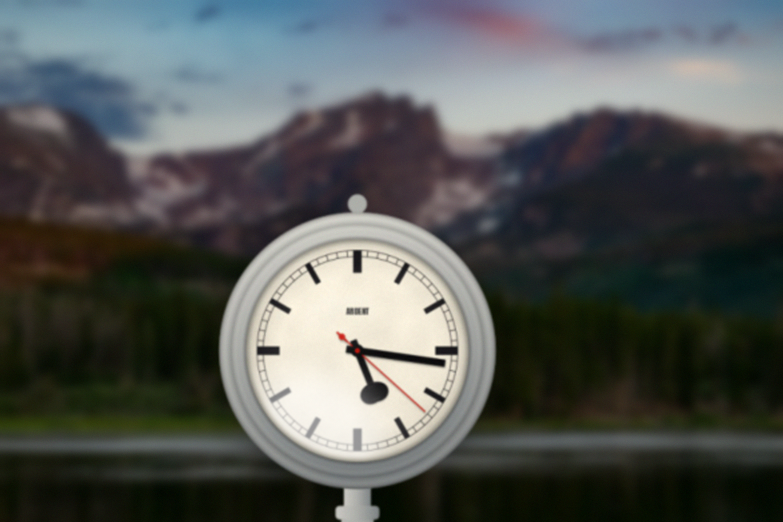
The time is {"hour": 5, "minute": 16, "second": 22}
